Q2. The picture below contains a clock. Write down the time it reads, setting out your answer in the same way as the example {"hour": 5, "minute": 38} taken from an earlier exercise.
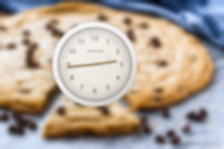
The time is {"hour": 2, "minute": 44}
